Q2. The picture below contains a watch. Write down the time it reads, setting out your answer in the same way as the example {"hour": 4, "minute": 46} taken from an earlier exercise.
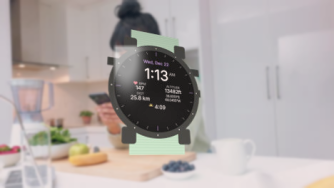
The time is {"hour": 1, "minute": 13}
